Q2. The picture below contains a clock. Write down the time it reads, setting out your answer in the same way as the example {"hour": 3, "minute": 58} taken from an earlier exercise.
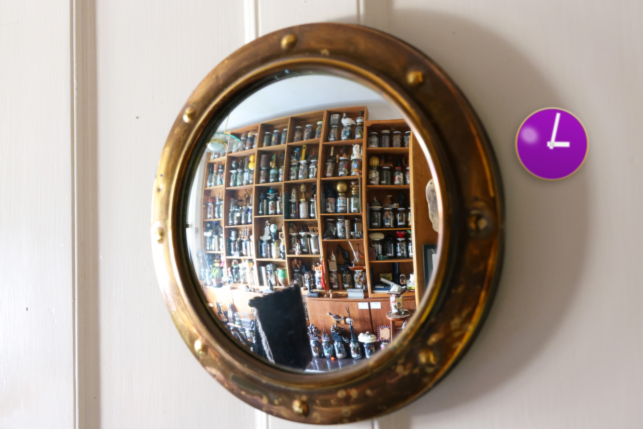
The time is {"hour": 3, "minute": 2}
